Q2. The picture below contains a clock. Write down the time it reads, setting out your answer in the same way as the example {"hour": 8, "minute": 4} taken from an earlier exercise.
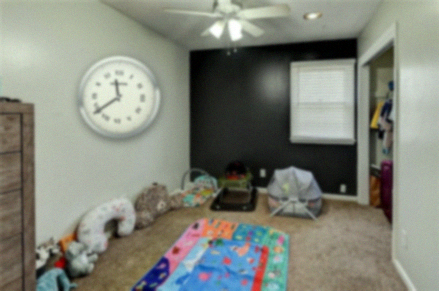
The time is {"hour": 11, "minute": 39}
